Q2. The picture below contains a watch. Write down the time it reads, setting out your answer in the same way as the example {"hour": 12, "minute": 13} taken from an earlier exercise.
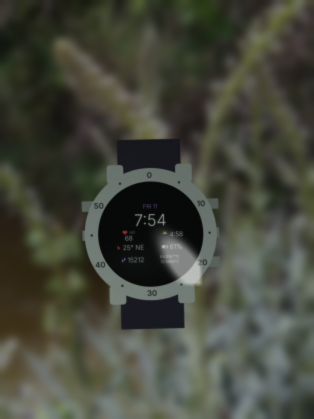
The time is {"hour": 7, "minute": 54}
